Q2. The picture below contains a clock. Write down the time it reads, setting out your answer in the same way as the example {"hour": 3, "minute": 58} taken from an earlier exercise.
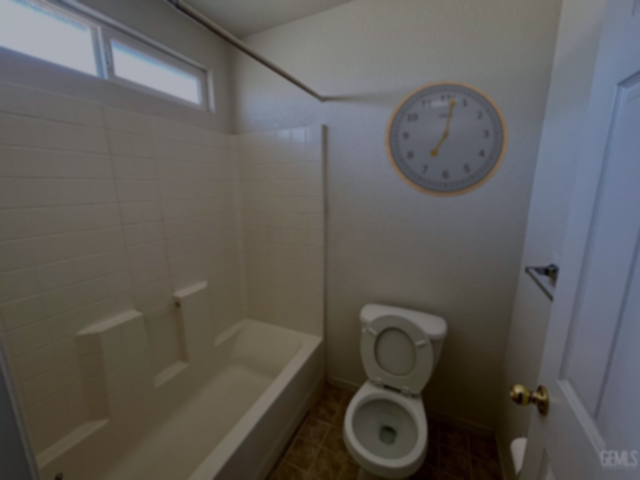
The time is {"hour": 7, "minute": 2}
